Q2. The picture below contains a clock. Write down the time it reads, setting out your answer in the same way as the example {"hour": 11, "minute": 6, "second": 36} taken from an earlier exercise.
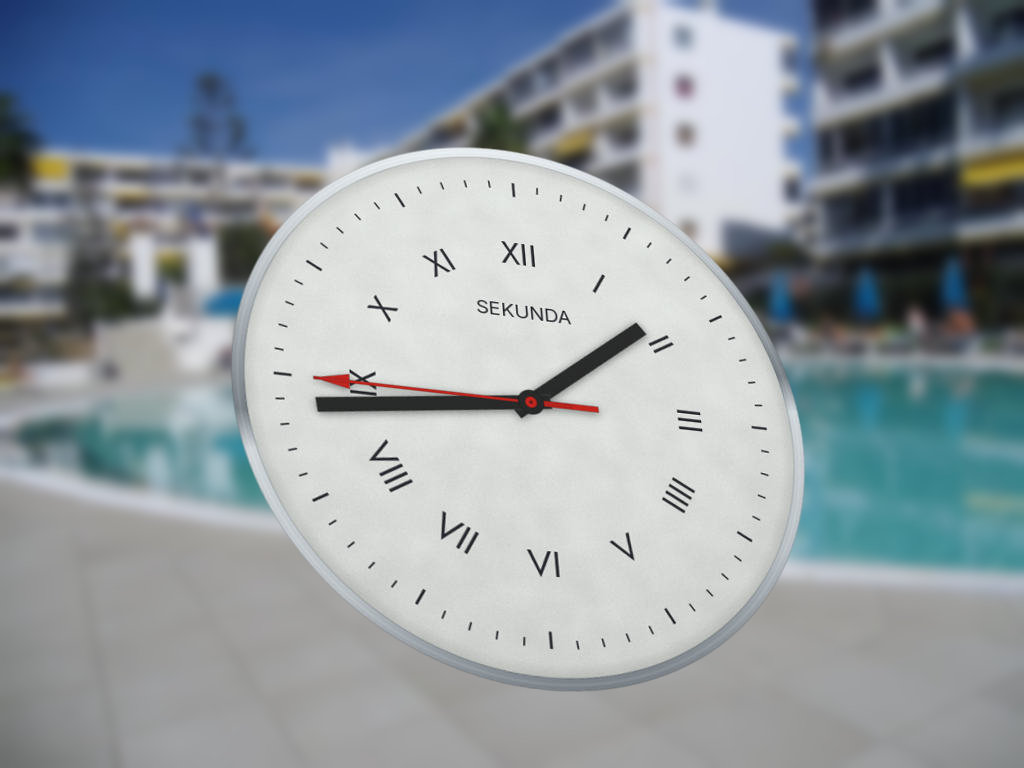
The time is {"hour": 1, "minute": 43, "second": 45}
